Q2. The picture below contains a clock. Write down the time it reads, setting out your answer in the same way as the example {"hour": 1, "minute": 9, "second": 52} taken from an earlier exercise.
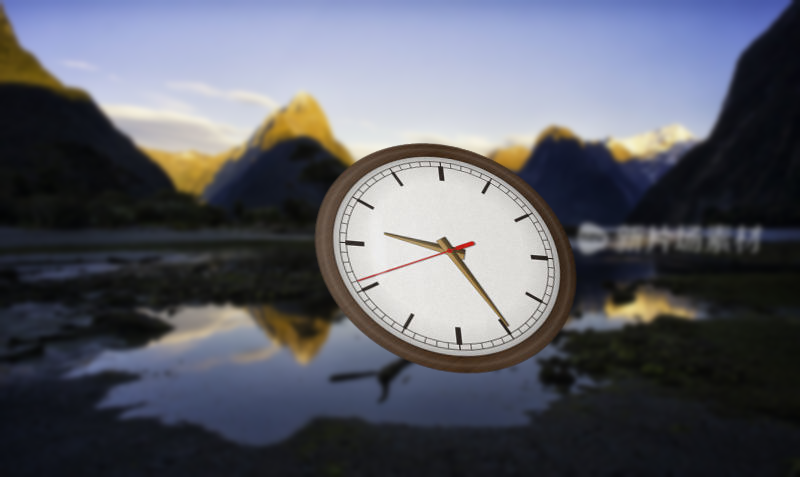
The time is {"hour": 9, "minute": 24, "second": 41}
